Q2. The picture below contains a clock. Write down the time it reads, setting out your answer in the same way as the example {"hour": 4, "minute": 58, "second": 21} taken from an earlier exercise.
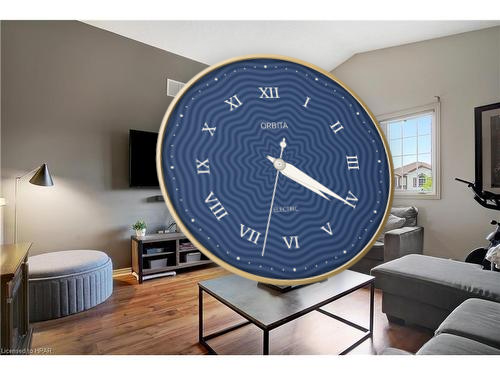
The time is {"hour": 4, "minute": 20, "second": 33}
